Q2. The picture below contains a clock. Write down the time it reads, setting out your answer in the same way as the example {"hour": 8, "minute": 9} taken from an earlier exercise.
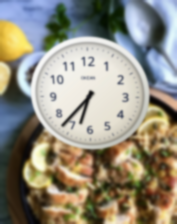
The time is {"hour": 6, "minute": 37}
